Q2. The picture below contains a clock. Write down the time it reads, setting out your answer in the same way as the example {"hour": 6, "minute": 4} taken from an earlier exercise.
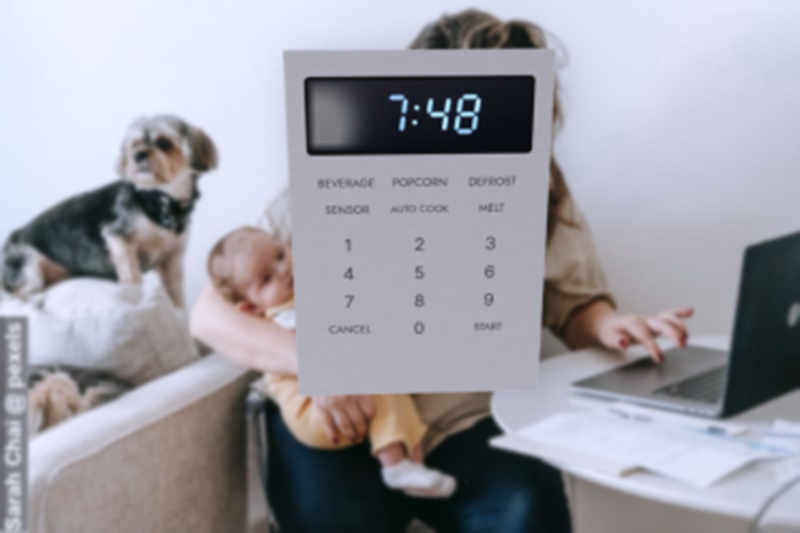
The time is {"hour": 7, "minute": 48}
